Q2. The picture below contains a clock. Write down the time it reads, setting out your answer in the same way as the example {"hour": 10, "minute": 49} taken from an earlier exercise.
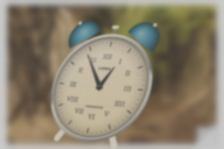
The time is {"hour": 12, "minute": 54}
